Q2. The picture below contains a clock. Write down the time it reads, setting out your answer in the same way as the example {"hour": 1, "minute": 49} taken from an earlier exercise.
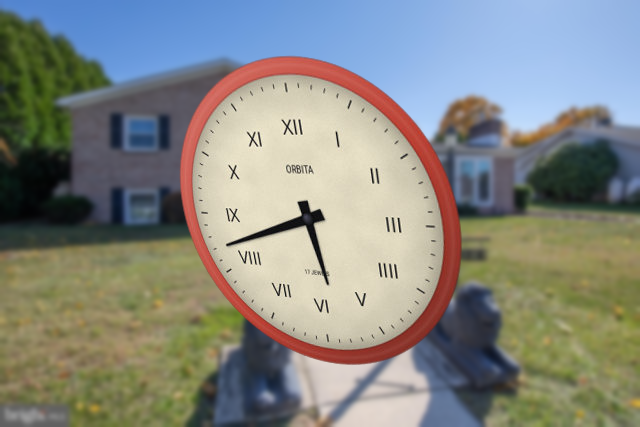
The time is {"hour": 5, "minute": 42}
